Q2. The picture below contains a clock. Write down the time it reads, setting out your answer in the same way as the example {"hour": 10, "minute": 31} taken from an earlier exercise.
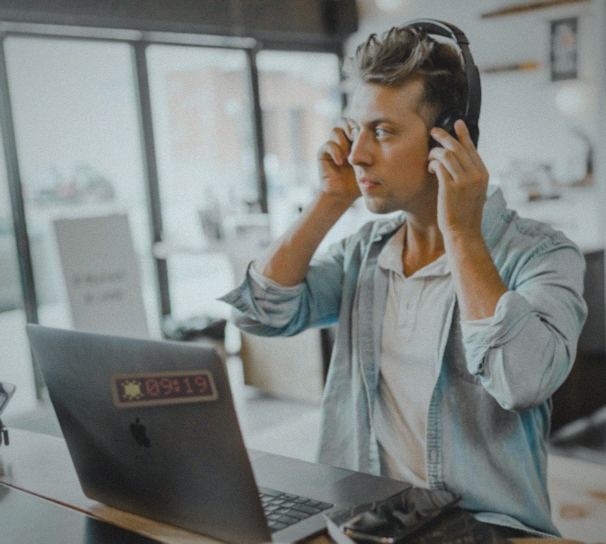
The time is {"hour": 9, "minute": 19}
